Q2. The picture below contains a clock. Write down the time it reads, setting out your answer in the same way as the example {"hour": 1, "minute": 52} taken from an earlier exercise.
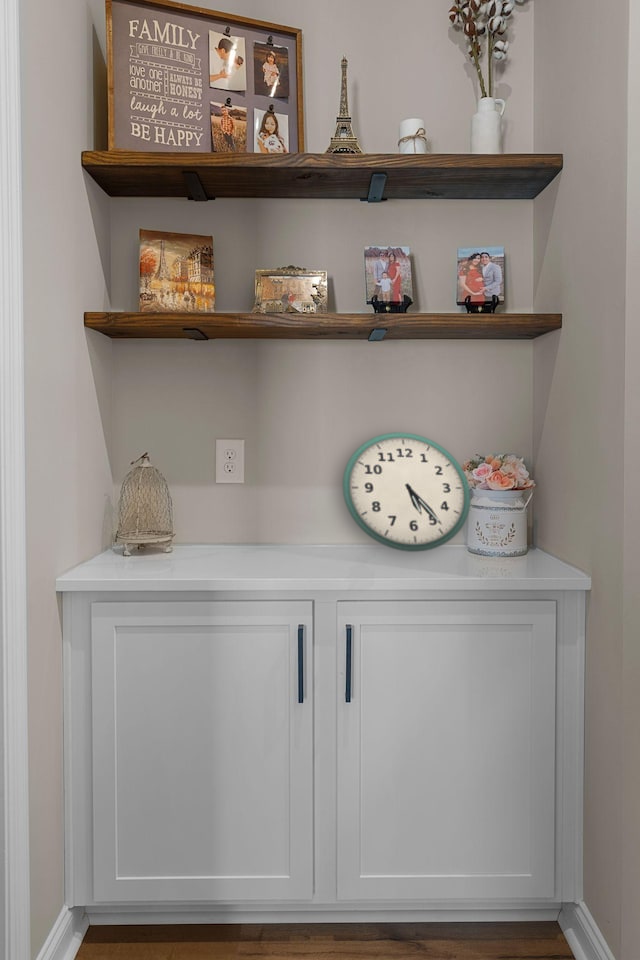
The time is {"hour": 5, "minute": 24}
